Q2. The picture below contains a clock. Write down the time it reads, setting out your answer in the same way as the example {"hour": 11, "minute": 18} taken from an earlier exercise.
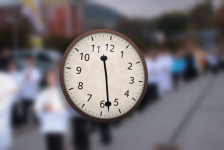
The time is {"hour": 11, "minute": 28}
